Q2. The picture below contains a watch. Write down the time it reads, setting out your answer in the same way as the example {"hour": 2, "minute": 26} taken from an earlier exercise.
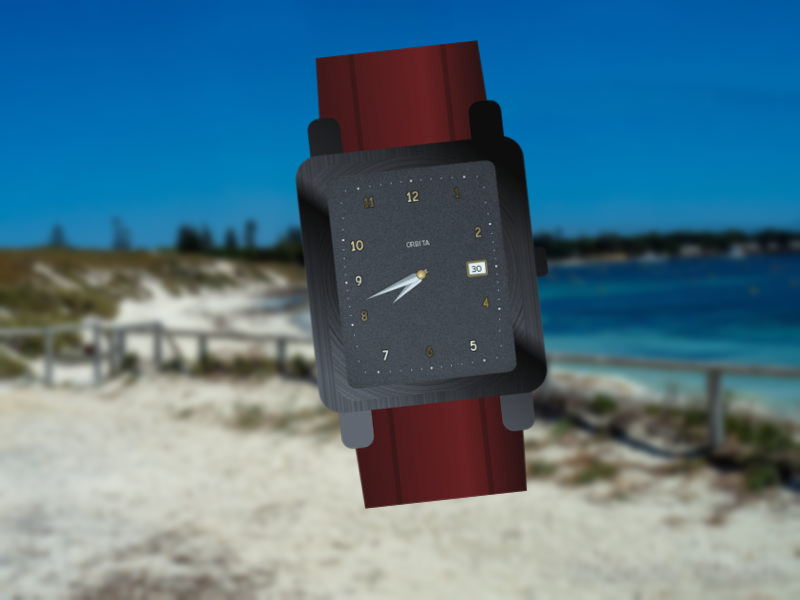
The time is {"hour": 7, "minute": 42}
